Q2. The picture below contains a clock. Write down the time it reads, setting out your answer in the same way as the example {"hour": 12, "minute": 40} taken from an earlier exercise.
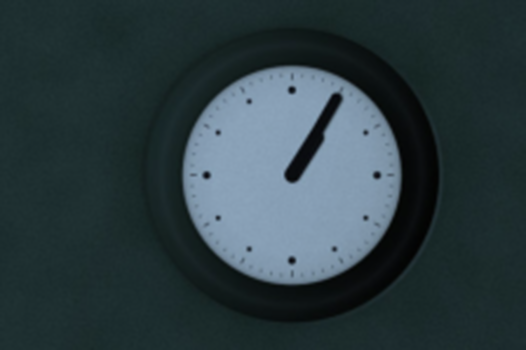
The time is {"hour": 1, "minute": 5}
